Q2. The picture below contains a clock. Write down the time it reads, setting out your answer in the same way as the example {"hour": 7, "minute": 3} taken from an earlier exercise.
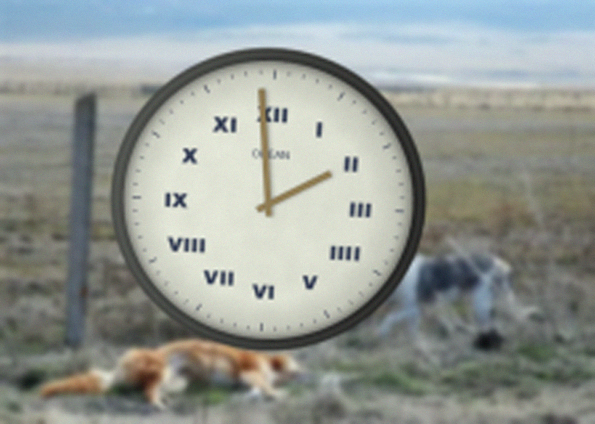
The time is {"hour": 1, "minute": 59}
